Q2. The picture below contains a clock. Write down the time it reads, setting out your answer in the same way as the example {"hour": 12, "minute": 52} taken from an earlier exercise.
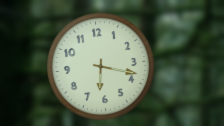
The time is {"hour": 6, "minute": 18}
